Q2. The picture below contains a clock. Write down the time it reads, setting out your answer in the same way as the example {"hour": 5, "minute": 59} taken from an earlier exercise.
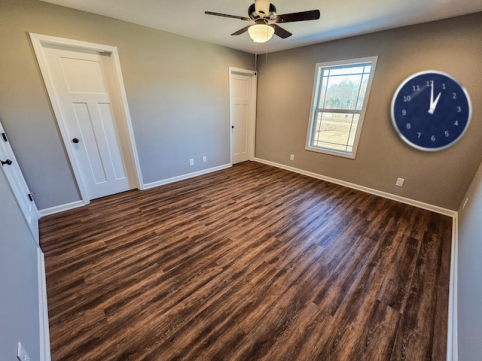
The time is {"hour": 1, "minute": 1}
